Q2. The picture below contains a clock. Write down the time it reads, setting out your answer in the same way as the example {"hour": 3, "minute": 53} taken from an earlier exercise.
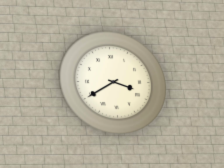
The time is {"hour": 3, "minute": 40}
